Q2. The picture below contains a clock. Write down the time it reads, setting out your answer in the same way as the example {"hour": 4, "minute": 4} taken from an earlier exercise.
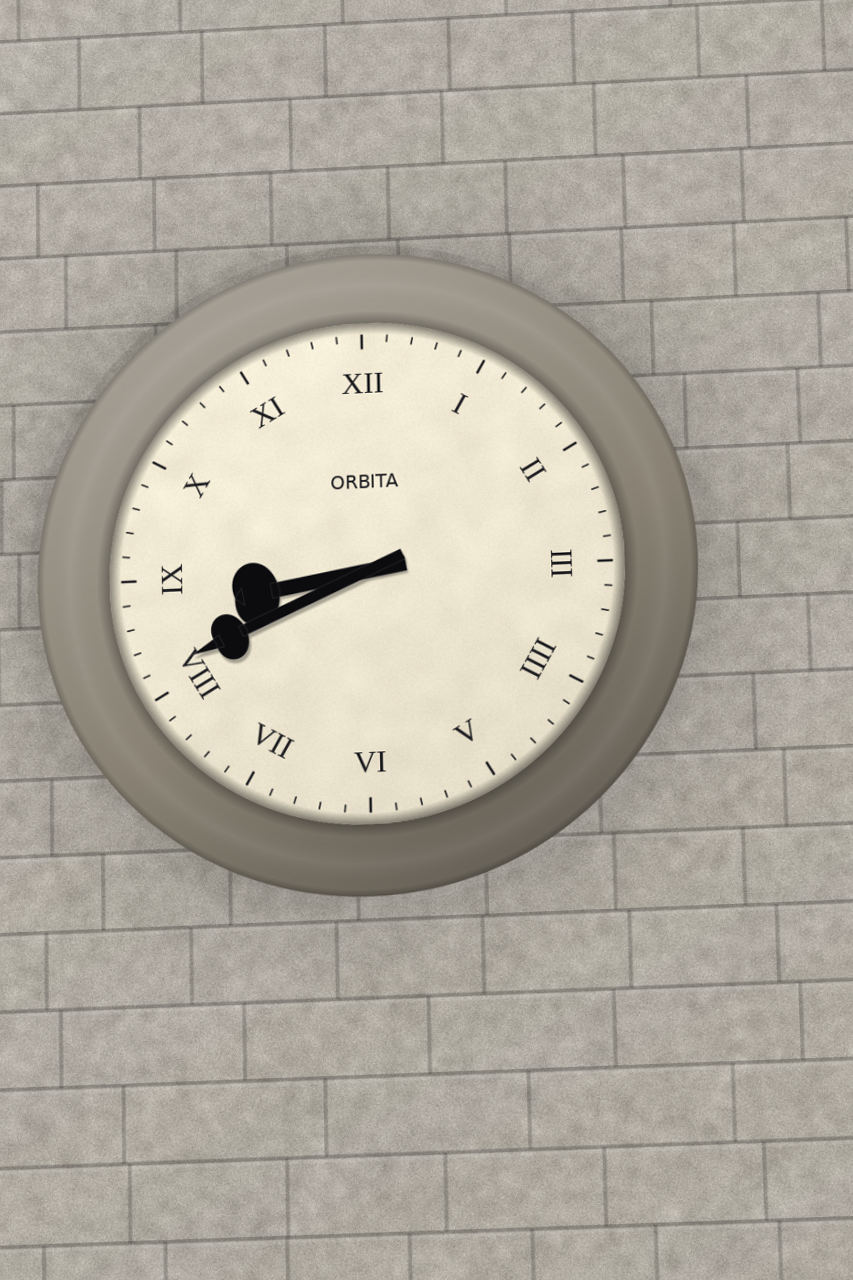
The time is {"hour": 8, "minute": 41}
